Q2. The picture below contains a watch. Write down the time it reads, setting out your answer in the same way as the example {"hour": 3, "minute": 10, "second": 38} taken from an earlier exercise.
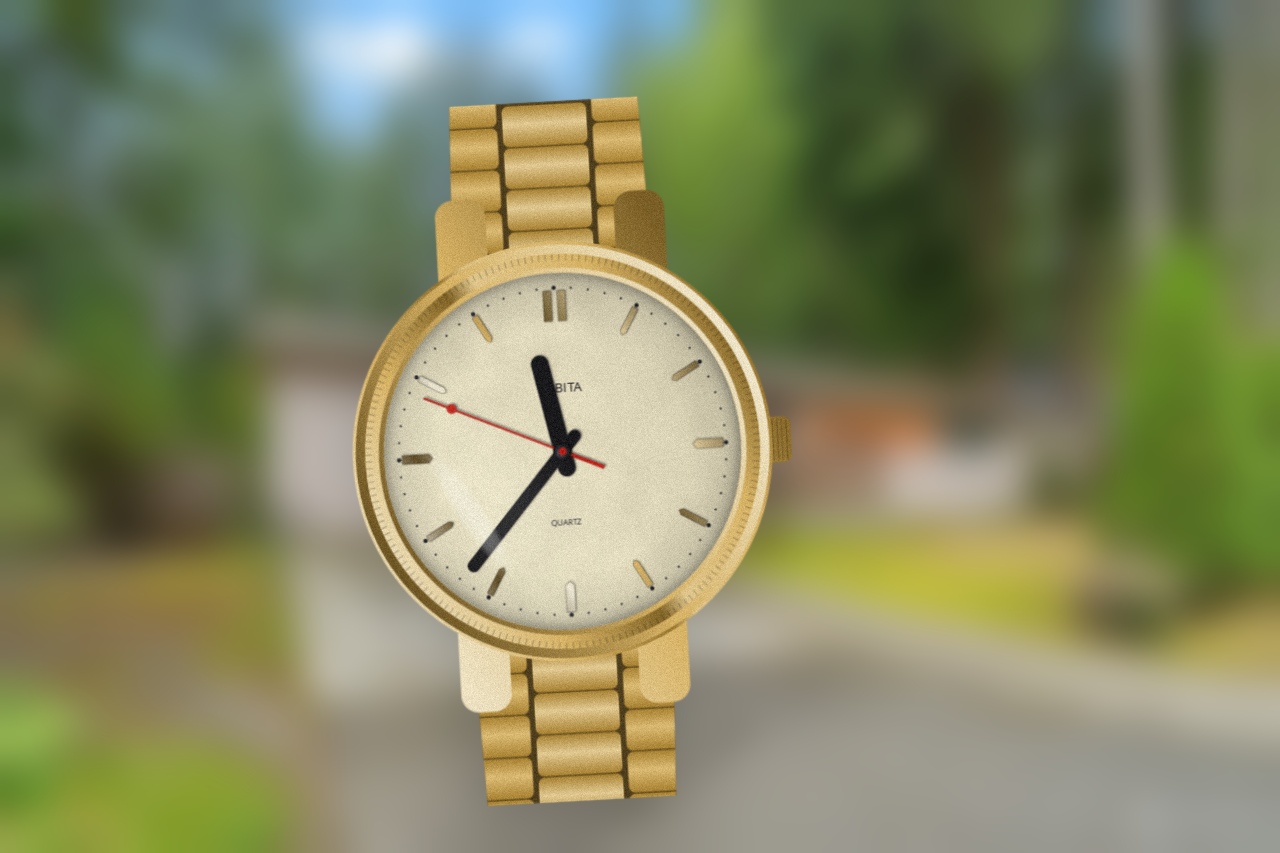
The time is {"hour": 11, "minute": 36, "second": 49}
